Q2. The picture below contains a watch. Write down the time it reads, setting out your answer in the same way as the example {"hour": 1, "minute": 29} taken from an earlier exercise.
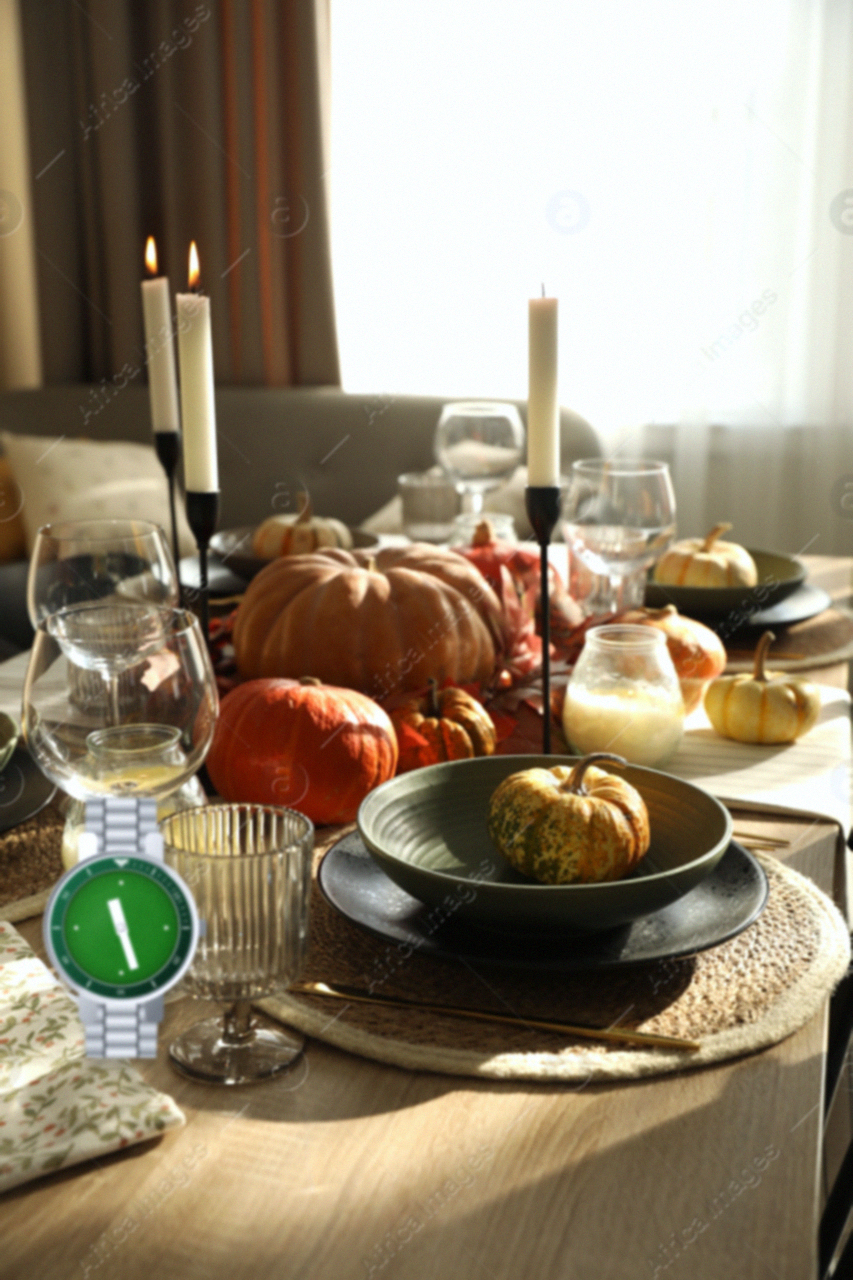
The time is {"hour": 11, "minute": 27}
